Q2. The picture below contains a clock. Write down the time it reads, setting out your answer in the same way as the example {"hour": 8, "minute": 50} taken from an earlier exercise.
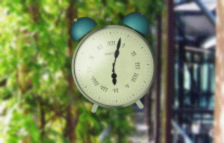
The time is {"hour": 6, "minute": 3}
